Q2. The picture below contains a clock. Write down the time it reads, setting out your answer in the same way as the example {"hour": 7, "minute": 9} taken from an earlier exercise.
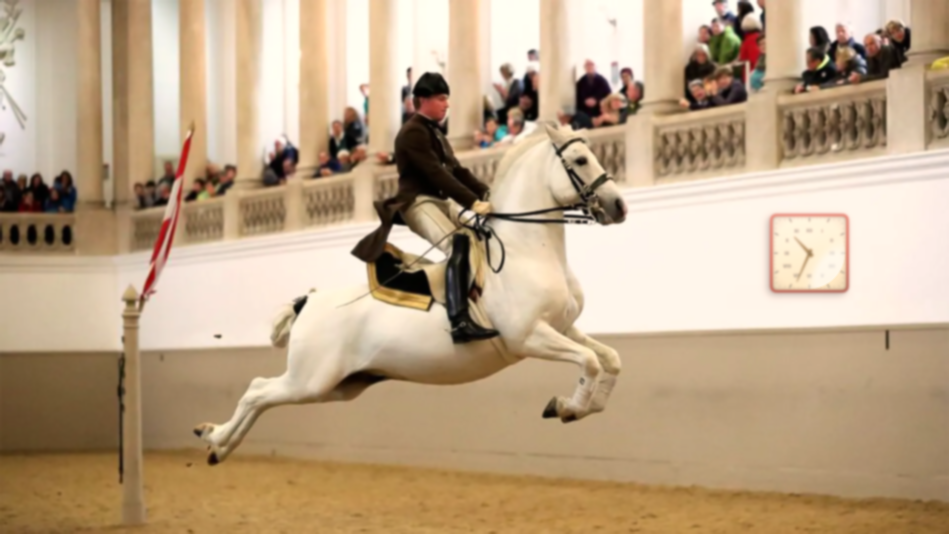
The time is {"hour": 10, "minute": 34}
